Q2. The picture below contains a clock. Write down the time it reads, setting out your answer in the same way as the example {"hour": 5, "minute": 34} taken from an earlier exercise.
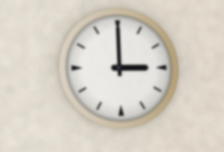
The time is {"hour": 3, "minute": 0}
